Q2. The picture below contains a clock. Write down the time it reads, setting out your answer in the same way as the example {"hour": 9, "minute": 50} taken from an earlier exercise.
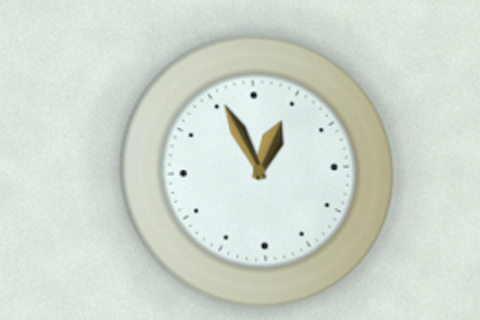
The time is {"hour": 12, "minute": 56}
